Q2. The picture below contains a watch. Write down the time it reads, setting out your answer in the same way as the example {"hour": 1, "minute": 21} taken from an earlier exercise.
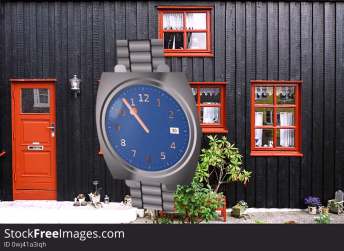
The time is {"hour": 10, "minute": 54}
